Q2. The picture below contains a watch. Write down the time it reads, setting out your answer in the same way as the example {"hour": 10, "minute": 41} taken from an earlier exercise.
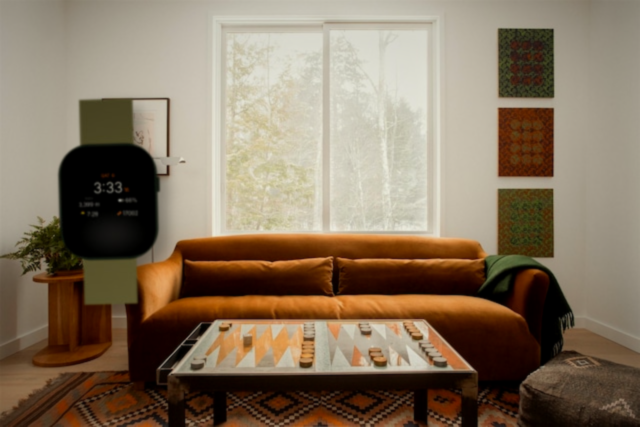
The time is {"hour": 3, "minute": 33}
